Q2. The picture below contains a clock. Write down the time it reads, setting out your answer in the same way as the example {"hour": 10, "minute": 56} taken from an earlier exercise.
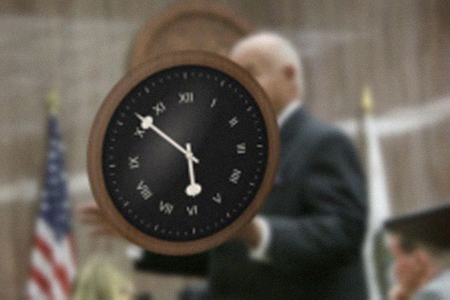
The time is {"hour": 5, "minute": 52}
